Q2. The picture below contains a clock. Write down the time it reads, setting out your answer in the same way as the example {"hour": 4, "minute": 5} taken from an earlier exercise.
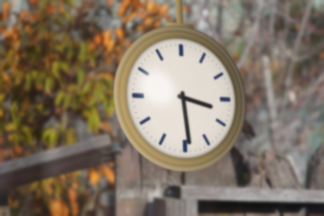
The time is {"hour": 3, "minute": 29}
